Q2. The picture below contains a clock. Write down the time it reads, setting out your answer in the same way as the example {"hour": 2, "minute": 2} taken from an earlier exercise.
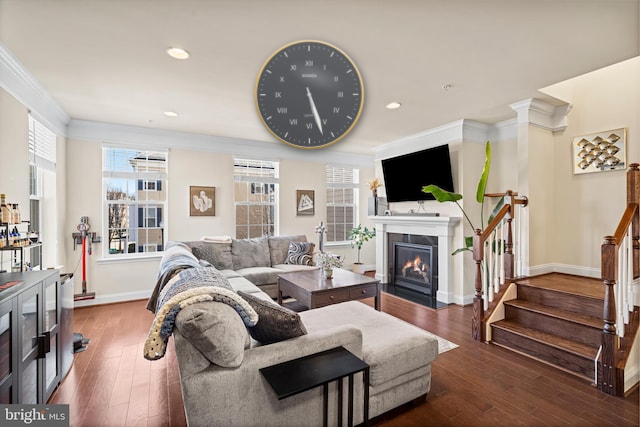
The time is {"hour": 5, "minute": 27}
